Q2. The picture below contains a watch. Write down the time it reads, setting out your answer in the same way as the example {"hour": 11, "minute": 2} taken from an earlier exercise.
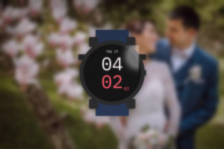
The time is {"hour": 4, "minute": 2}
